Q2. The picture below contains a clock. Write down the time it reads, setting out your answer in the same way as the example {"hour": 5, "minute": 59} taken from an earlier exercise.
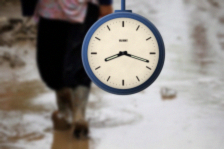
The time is {"hour": 8, "minute": 18}
